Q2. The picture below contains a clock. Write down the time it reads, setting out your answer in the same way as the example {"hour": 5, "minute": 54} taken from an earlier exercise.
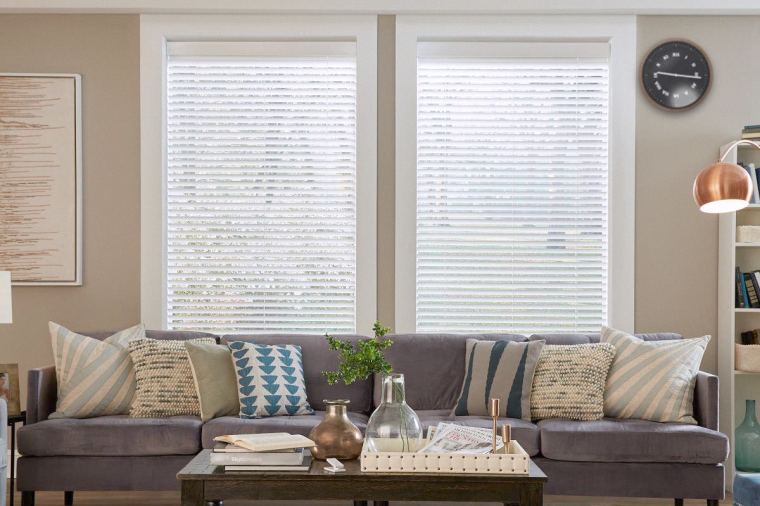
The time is {"hour": 9, "minute": 16}
